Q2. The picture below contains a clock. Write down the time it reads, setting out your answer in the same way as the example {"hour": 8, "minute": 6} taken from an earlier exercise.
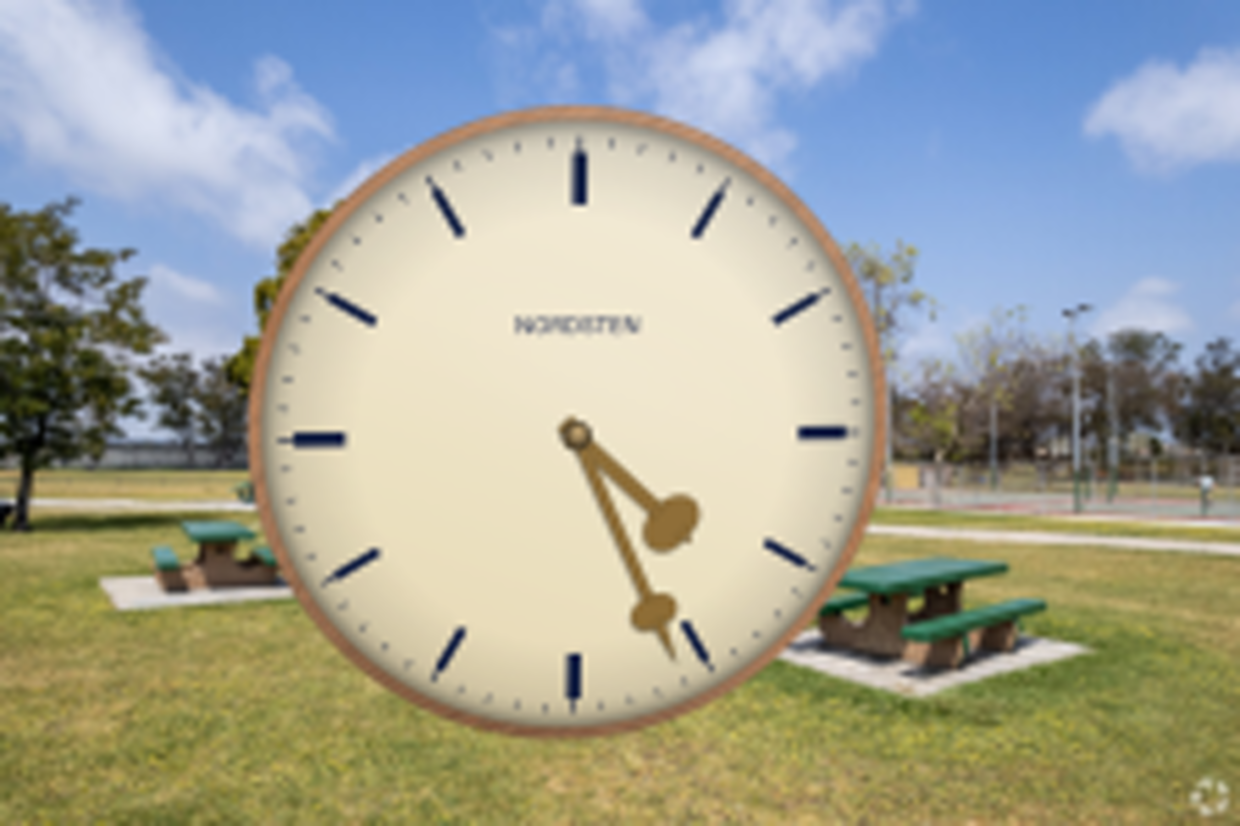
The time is {"hour": 4, "minute": 26}
